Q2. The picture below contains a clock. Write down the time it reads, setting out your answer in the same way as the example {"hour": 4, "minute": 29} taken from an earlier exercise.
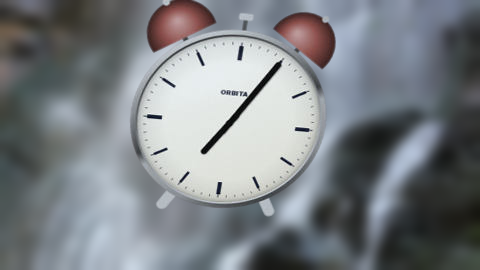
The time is {"hour": 7, "minute": 5}
